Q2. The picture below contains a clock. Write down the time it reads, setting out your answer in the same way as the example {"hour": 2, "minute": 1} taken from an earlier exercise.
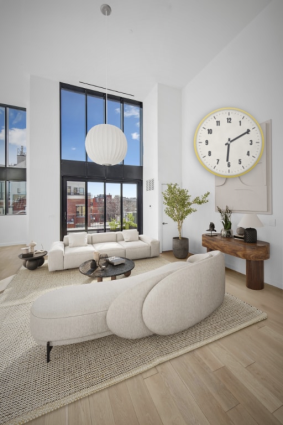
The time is {"hour": 6, "minute": 10}
